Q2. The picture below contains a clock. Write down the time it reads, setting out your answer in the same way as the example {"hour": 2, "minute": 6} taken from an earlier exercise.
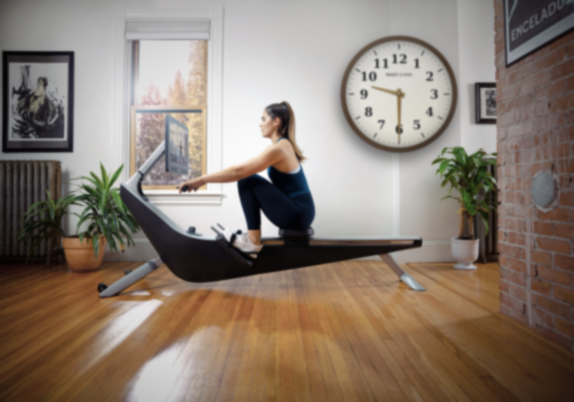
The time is {"hour": 9, "minute": 30}
